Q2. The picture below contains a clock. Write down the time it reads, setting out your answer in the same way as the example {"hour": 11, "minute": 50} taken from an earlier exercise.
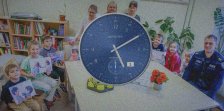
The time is {"hour": 5, "minute": 10}
